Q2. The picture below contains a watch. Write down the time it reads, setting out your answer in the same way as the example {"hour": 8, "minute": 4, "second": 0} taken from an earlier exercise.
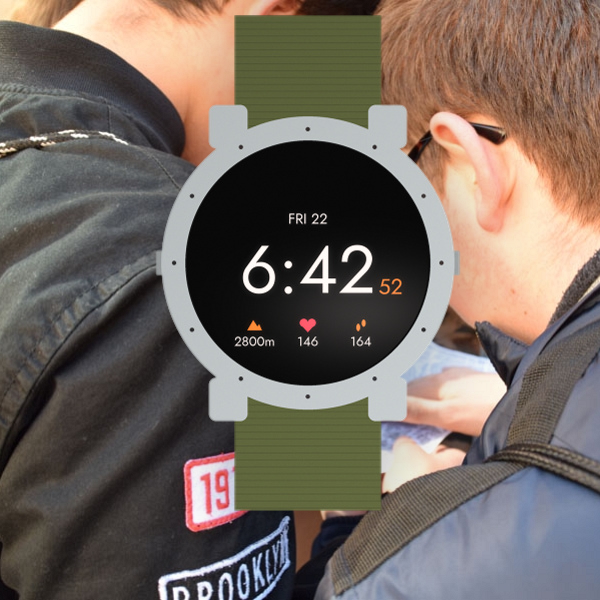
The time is {"hour": 6, "minute": 42, "second": 52}
